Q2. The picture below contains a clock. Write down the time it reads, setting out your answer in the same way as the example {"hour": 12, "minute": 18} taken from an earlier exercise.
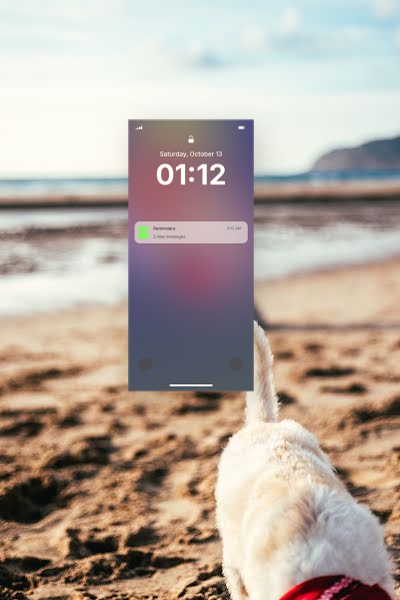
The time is {"hour": 1, "minute": 12}
